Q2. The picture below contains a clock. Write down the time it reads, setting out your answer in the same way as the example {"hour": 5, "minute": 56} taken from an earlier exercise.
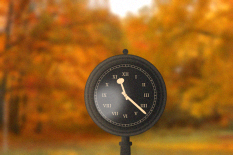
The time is {"hour": 11, "minute": 22}
